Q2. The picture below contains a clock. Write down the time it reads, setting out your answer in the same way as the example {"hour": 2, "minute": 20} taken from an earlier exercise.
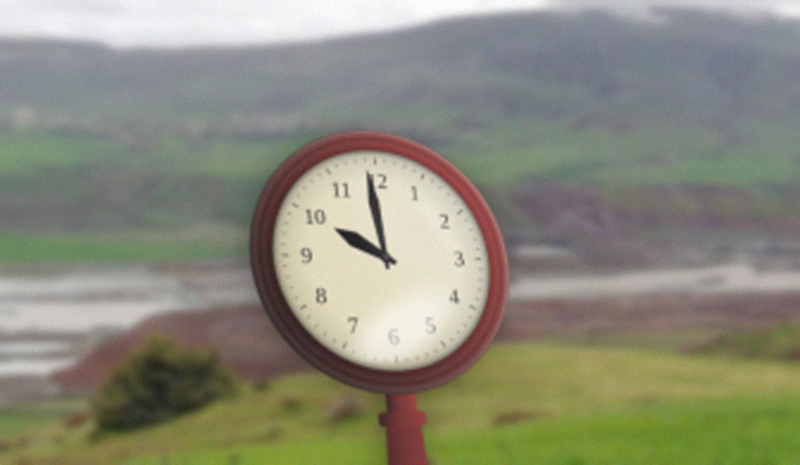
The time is {"hour": 9, "minute": 59}
